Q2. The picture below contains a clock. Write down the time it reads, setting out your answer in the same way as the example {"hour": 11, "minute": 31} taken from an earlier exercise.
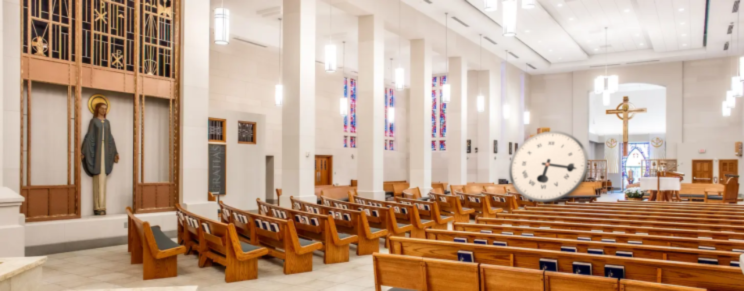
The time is {"hour": 6, "minute": 16}
